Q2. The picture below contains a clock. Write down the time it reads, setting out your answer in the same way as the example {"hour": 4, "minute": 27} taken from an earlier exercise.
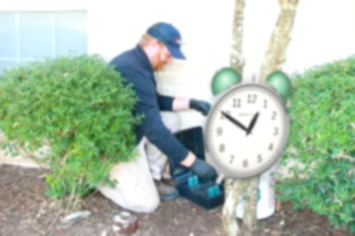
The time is {"hour": 12, "minute": 50}
